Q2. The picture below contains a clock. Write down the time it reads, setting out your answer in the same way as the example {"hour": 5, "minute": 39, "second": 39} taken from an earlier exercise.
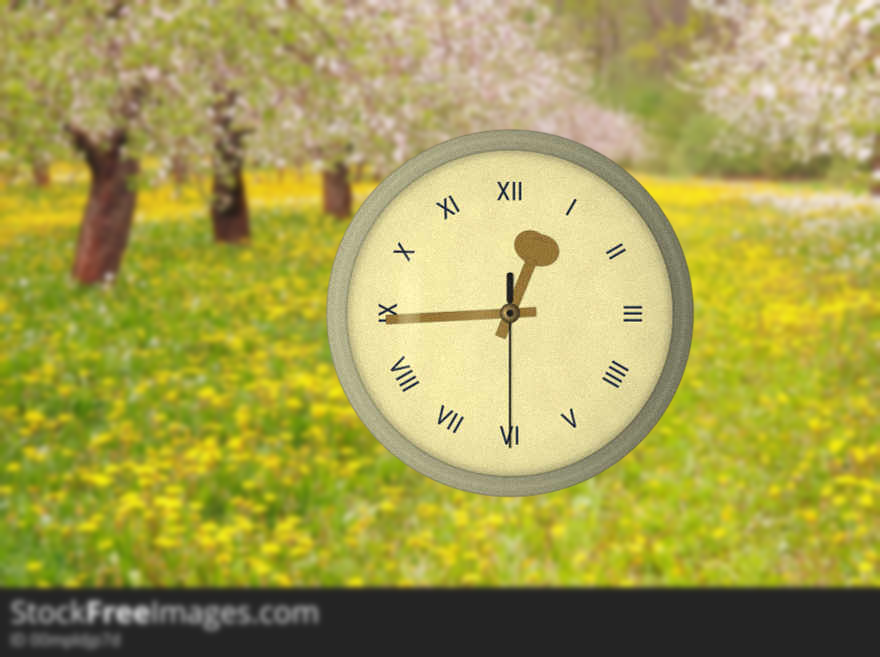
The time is {"hour": 12, "minute": 44, "second": 30}
